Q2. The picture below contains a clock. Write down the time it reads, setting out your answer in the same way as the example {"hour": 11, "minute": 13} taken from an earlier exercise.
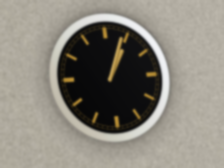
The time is {"hour": 1, "minute": 4}
